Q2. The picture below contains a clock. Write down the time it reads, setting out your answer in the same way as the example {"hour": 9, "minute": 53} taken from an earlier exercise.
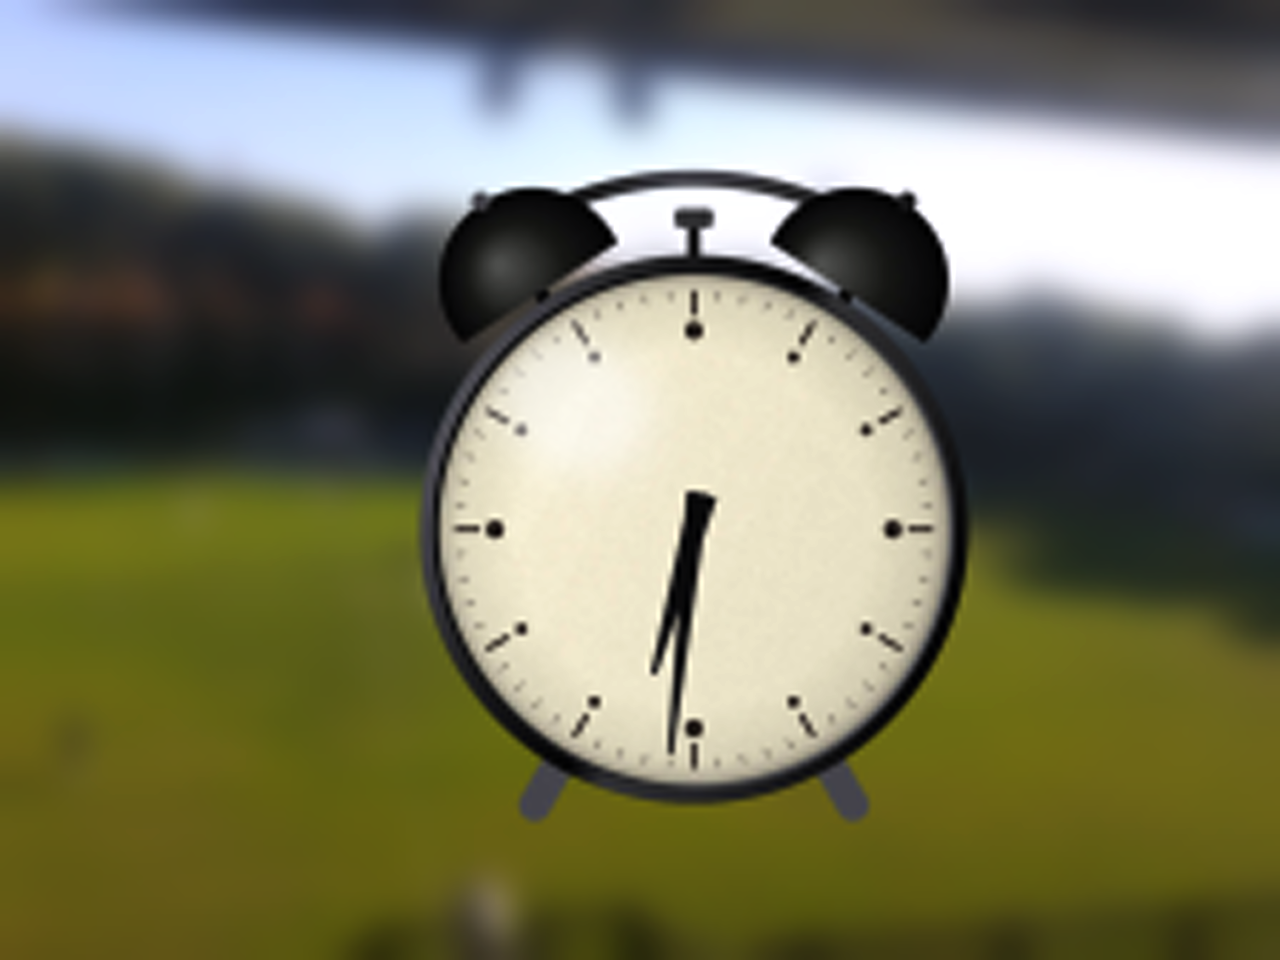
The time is {"hour": 6, "minute": 31}
